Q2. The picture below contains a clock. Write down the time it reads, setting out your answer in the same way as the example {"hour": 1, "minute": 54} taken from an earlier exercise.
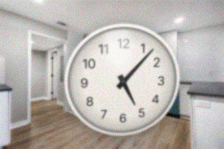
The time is {"hour": 5, "minute": 7}
